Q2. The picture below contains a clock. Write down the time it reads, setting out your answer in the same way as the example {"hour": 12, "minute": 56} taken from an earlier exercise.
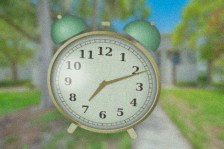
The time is {"hour": 7, "minute": 11}
